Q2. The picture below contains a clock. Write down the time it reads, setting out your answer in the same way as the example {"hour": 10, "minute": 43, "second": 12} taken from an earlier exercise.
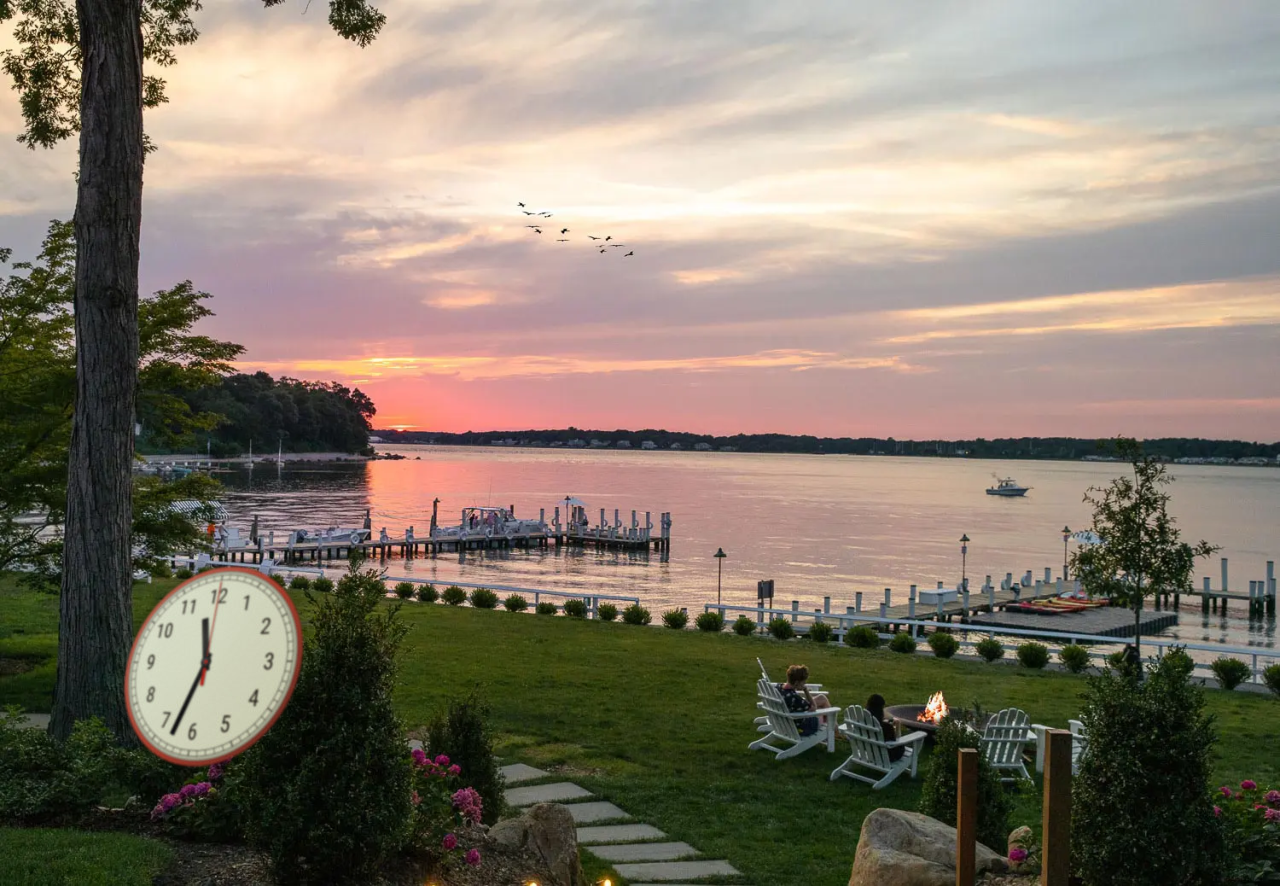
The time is {"hour": 11, "minute": 33, "second": 0}
